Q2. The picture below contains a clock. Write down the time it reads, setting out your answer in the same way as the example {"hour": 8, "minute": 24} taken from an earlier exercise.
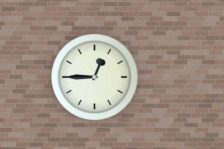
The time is {"hour": 12, "minute": 45}
